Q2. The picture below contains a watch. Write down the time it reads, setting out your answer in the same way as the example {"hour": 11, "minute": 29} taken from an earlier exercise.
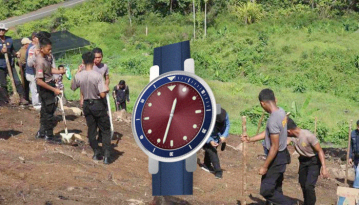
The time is {"hour": 12, "minute": 33}
